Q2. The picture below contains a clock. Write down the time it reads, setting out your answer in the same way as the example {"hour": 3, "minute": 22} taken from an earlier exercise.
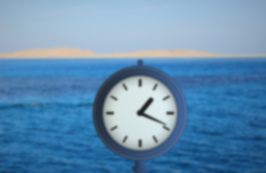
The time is {"hour": 1, "minute": 19}
